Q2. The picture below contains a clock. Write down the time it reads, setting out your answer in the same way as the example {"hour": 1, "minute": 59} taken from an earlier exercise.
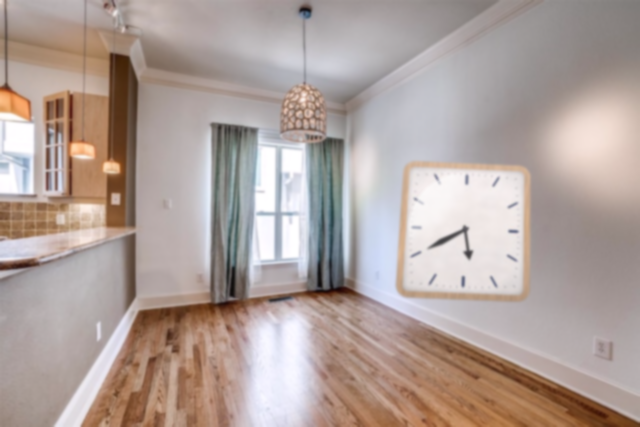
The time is {"hour": 5, "minute": 40}
